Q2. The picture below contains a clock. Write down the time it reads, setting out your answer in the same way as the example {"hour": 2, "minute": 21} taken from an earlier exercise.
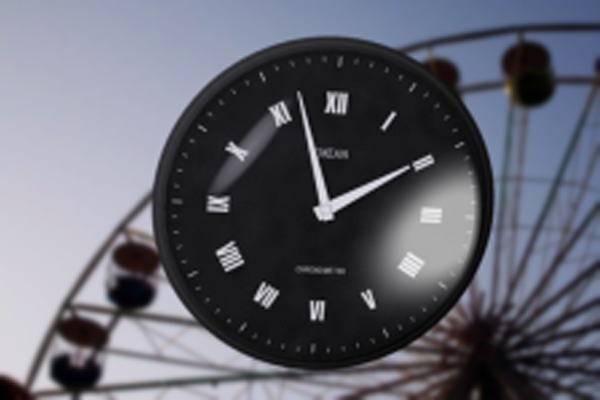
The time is {"hour": 1, "minute": 57}
